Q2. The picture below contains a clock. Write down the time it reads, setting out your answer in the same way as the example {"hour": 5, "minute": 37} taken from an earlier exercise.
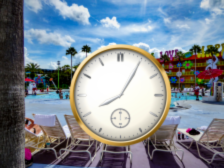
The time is {"hour": 8, "minute": 5}
